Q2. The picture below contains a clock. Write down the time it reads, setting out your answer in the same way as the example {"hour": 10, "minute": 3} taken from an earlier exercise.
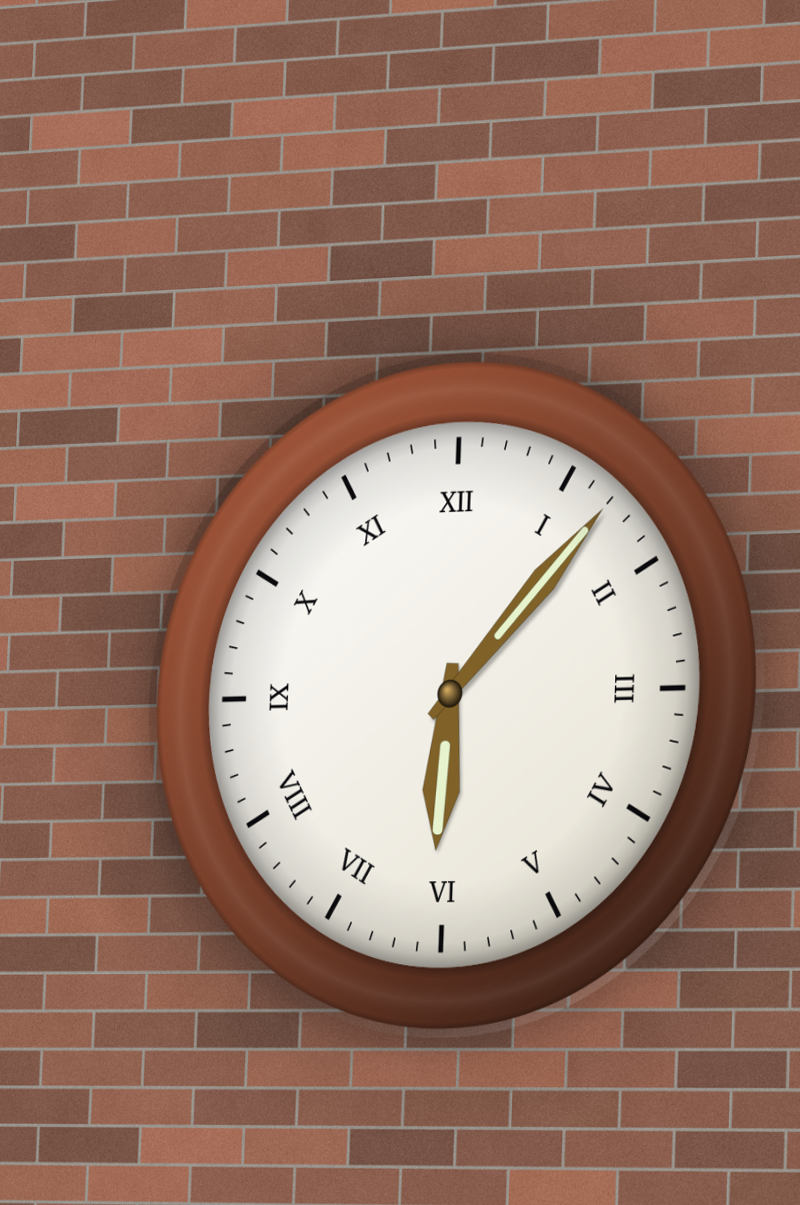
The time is {"hour": 6, "minute": 7}
